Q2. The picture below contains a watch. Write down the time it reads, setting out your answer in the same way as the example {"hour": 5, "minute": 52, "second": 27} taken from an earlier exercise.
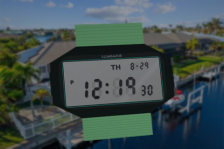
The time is {"hour": 12, "minute": 19, "second": 30}
